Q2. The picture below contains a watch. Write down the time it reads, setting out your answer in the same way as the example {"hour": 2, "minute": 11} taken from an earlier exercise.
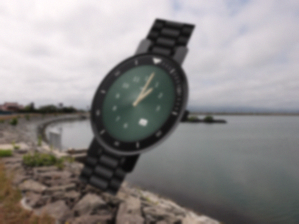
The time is {"hour": 1, "minute": 1}
